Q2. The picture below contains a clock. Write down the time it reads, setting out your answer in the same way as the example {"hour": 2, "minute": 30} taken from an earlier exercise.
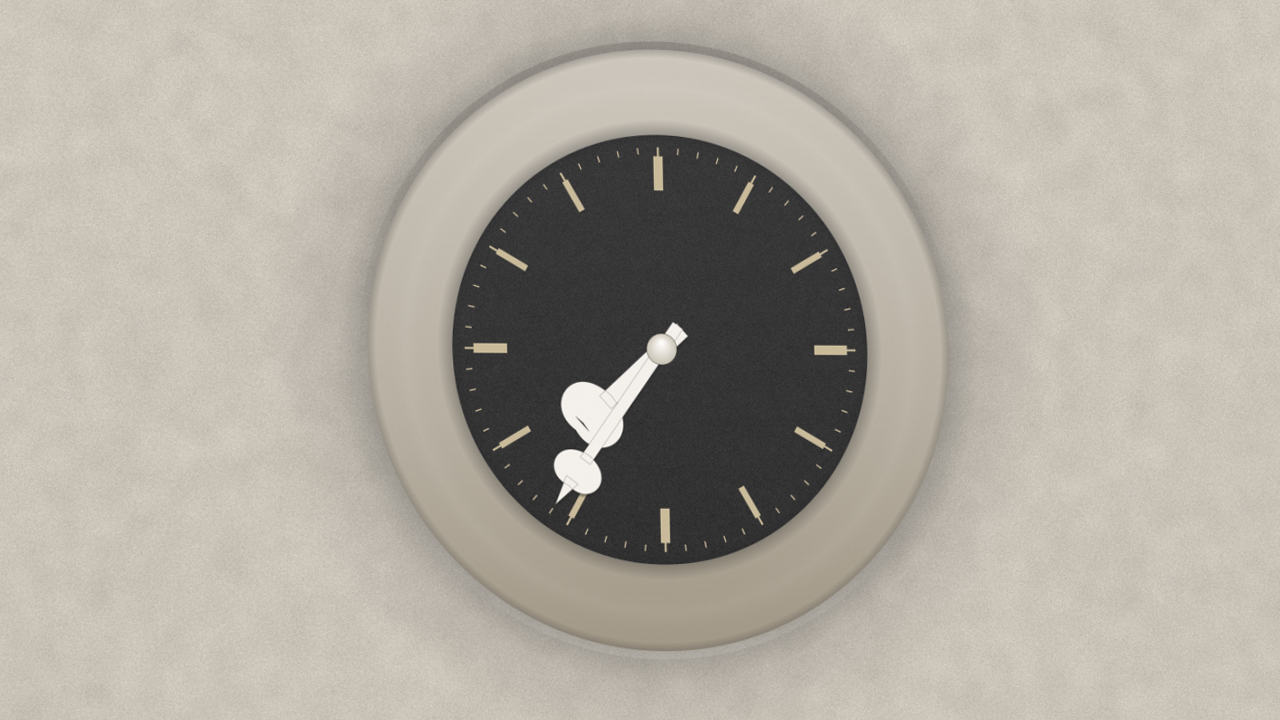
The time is {"hour": 7, "minute": 36}
